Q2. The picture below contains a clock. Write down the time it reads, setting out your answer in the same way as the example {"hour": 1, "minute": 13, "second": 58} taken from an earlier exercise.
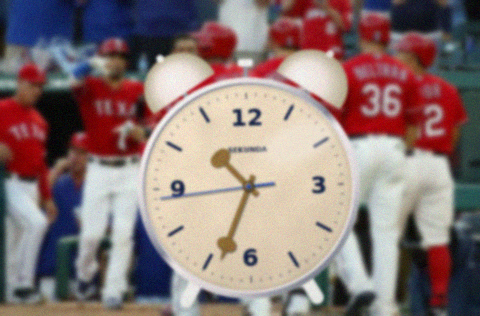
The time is {"hour": 10, "minute": 33, "second": 44}
